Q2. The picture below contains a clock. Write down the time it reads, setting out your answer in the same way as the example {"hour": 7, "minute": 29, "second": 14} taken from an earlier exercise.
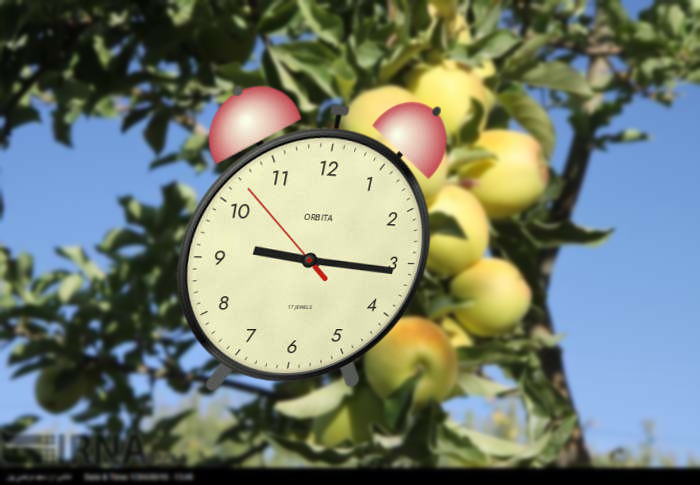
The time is {"hour": 9, "minute": 15, "second": 52}
